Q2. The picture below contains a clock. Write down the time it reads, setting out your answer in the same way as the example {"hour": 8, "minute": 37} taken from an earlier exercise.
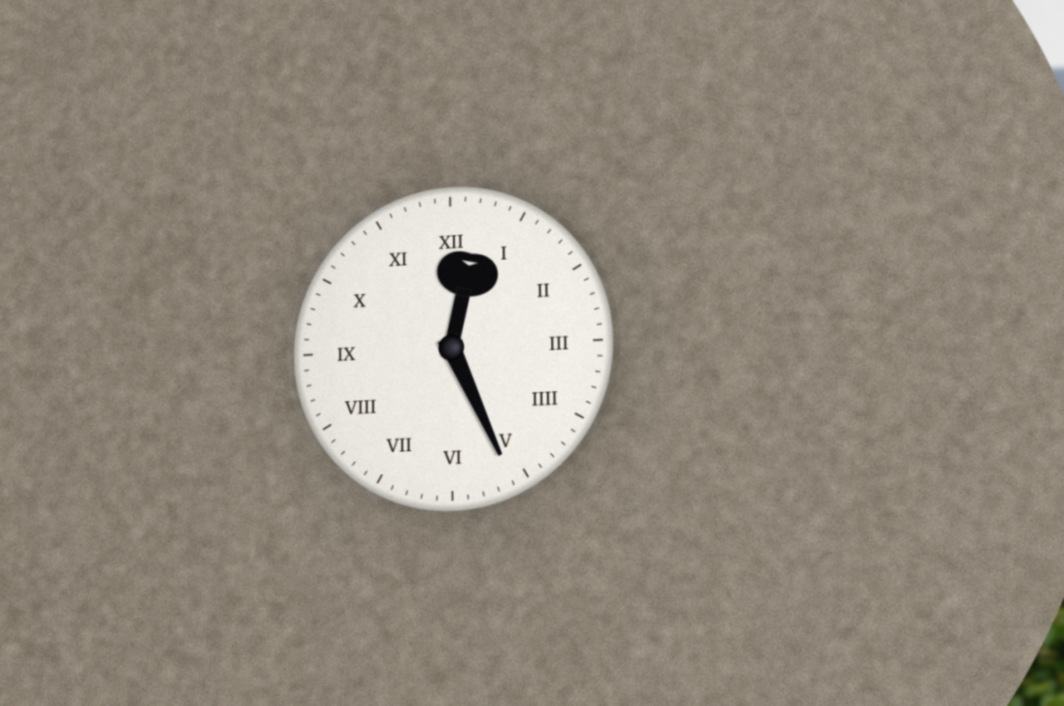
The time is {"hour": 12, "minute": 26}
